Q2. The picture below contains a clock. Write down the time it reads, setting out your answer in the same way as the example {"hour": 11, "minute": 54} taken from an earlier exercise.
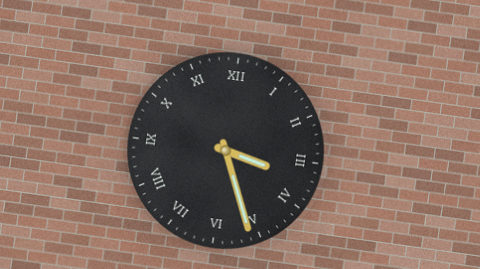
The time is {"hour": 3, "minute": 26}
